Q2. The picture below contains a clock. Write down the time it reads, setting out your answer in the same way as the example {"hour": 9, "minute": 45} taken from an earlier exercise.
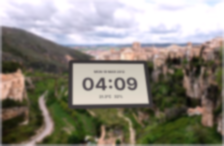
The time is {"hour": 4, "minute": 9}
